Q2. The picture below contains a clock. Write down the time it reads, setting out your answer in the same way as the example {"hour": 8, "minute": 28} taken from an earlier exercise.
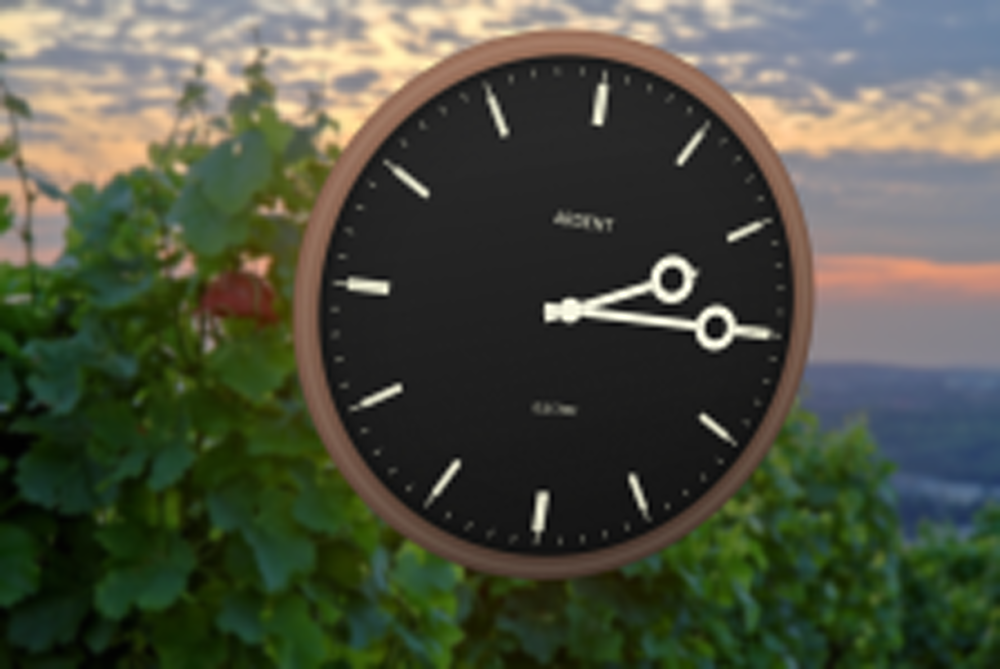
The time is {"hour": 2, "minute": 15}
